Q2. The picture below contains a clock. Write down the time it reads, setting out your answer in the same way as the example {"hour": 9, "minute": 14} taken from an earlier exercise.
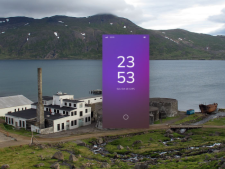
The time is {"hour": 23, "minute": 53}
